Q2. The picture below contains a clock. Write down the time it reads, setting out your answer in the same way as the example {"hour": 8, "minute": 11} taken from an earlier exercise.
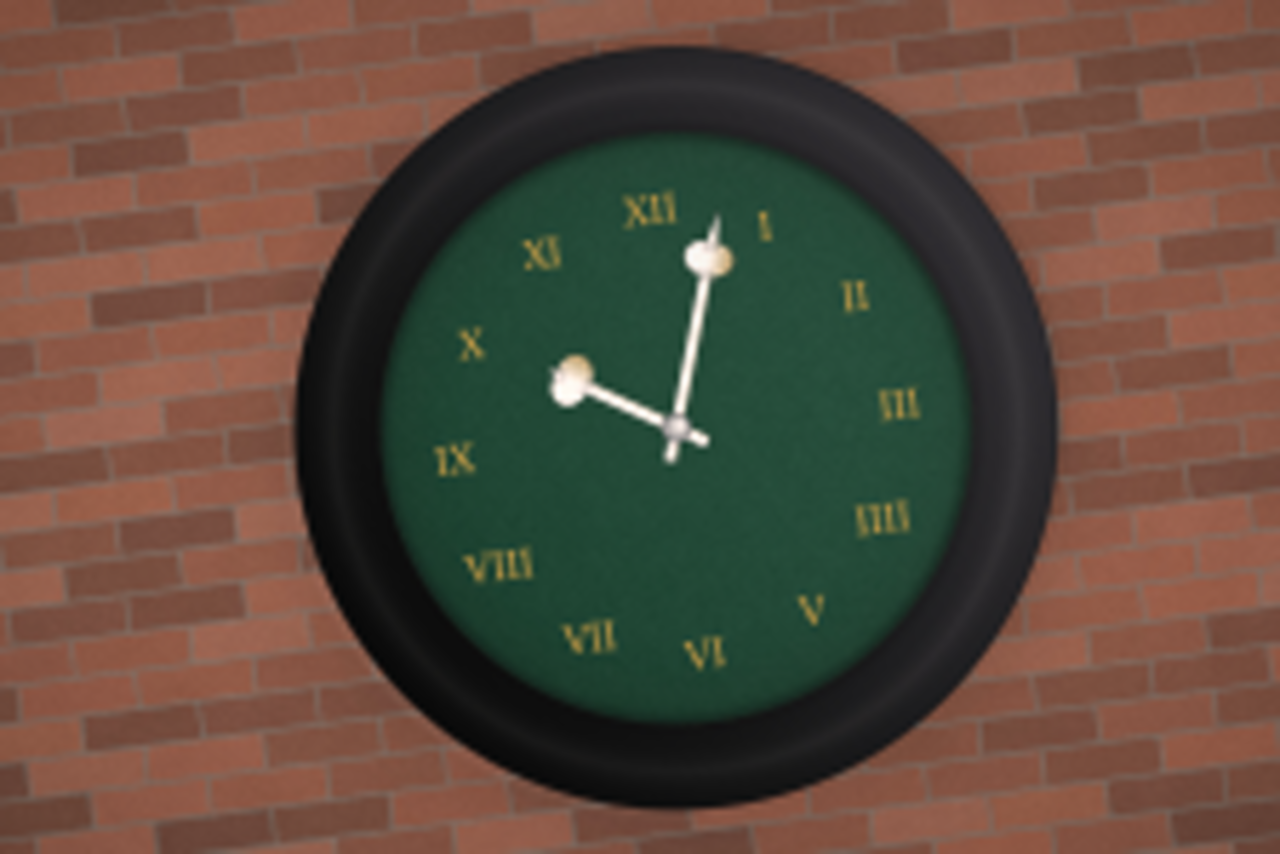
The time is {"hour": 10, "minute": 3}
